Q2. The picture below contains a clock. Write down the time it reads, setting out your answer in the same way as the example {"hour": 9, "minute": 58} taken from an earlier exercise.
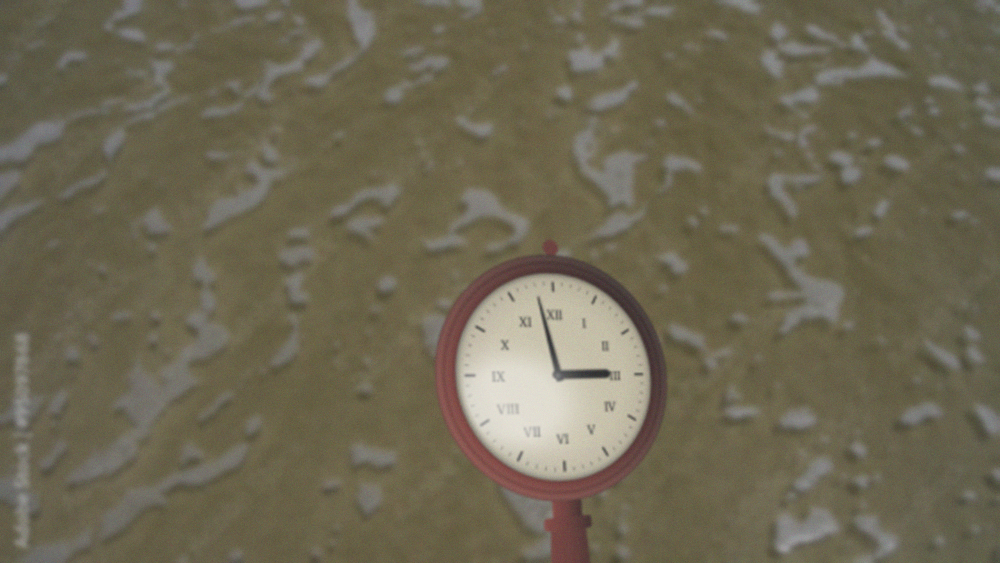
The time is {"hour": 2, "minute": 58}
